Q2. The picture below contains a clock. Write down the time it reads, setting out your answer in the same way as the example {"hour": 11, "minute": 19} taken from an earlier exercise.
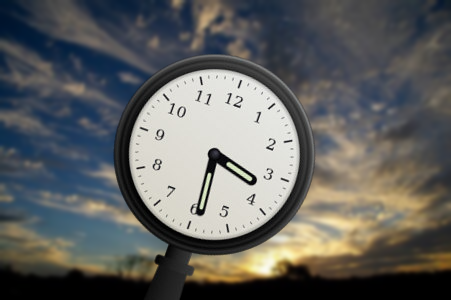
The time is {"hour": 3, "minute": 29}
